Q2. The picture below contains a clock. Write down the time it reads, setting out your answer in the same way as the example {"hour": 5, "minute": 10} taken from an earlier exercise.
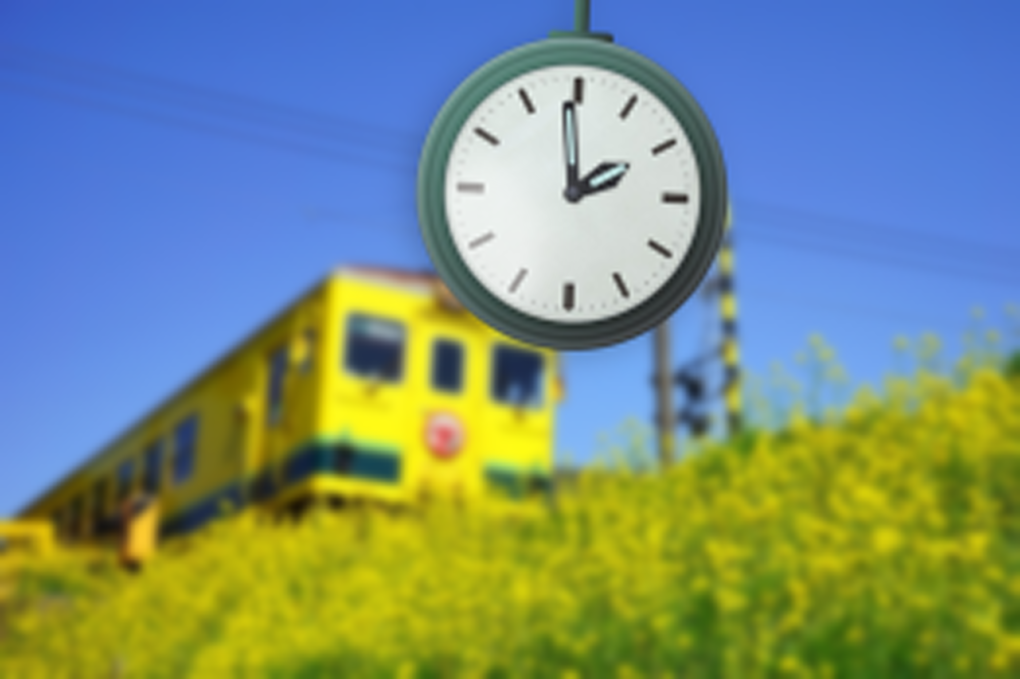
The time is {"hour": 1, "minute": 59}
